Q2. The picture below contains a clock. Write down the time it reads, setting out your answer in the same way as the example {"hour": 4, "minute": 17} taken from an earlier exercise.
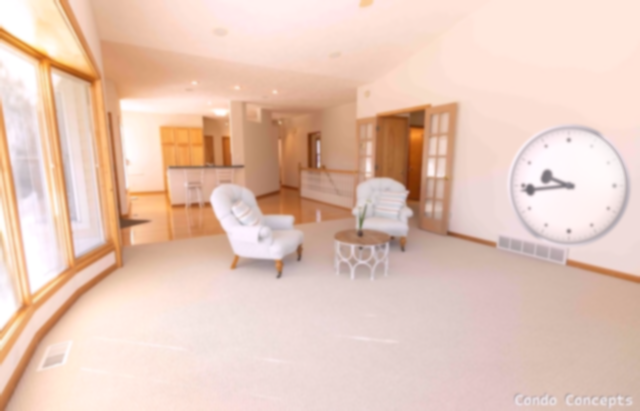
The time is {"hour": 9, "minute": 44}
